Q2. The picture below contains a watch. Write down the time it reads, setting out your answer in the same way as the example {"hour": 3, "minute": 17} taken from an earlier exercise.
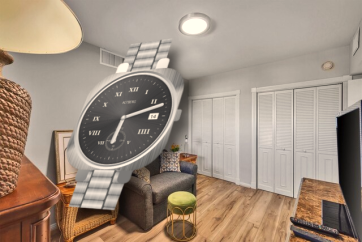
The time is {"hour": 6, "minute": 12}
